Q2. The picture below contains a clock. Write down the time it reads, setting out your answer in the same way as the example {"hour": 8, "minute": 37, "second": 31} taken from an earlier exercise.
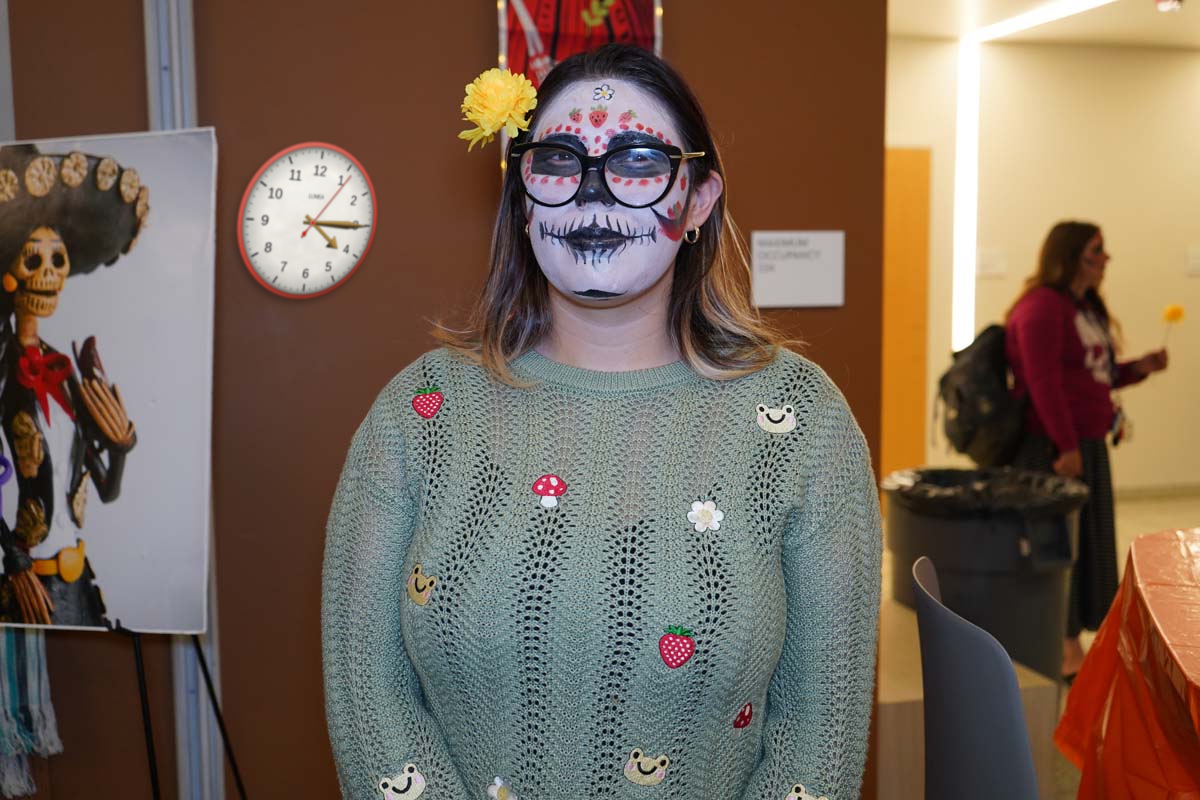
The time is {"hour": 4, "minute": 15, "second": 6}
